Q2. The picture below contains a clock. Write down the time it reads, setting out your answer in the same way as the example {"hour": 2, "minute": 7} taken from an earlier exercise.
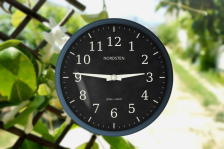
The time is {"hour": 2, "minute": 46}
